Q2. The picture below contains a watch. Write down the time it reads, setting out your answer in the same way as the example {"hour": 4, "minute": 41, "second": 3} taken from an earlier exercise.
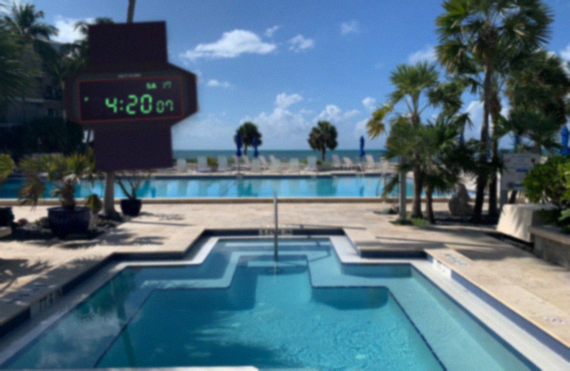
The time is {"hour": 4, "minute": 20, "second": 7}
